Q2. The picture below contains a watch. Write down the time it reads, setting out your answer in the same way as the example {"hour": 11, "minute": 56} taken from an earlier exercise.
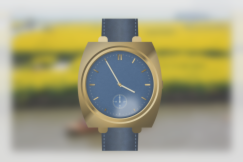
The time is {"hour": 3, "minute": 55}
